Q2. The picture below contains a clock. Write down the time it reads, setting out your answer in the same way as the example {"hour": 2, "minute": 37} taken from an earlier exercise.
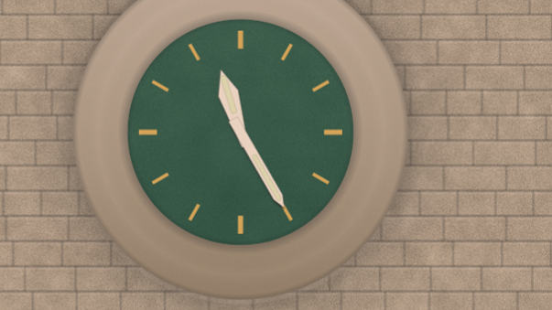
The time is {"hour": 11, "minute": 25}
